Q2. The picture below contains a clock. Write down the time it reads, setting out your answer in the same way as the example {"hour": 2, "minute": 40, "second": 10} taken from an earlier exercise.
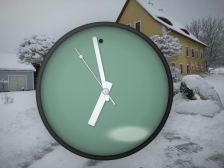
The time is {"hour": 6, "minute": 58, "second": 55}
